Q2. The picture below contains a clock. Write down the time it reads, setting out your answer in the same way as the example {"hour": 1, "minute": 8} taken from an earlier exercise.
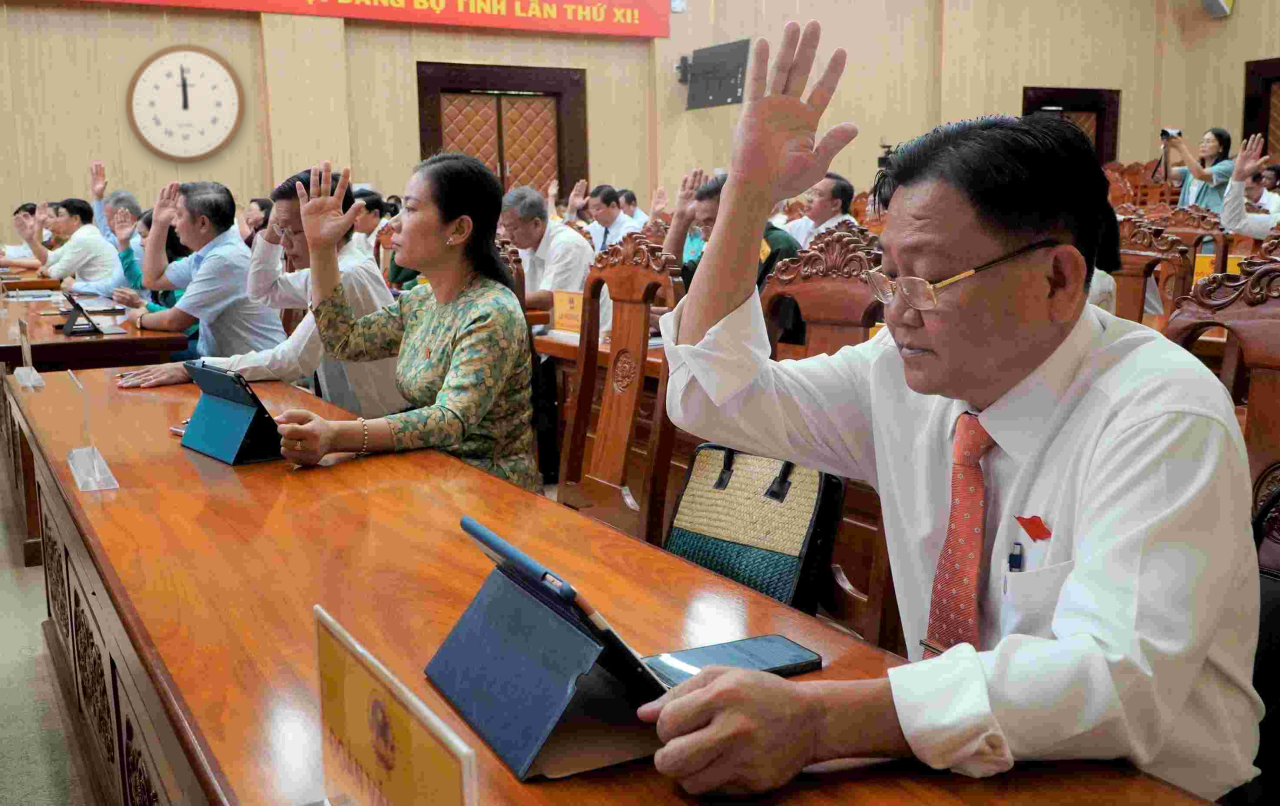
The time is {"hour": 11, "minute": 59}
